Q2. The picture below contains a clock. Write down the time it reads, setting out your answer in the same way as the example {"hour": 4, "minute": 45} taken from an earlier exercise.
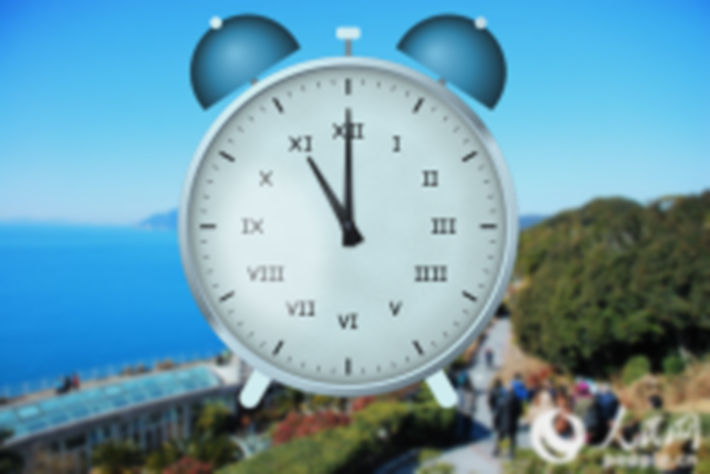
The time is {"hour": 11, "minute": 0}
